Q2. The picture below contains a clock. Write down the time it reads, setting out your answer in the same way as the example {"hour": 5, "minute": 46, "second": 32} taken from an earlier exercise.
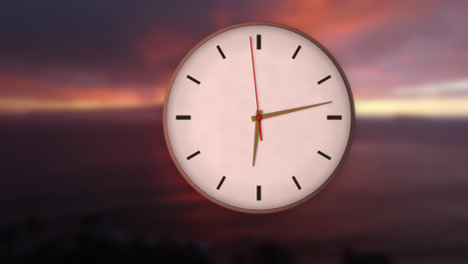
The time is {"hour": 6, "minute": 12, "second": 59}
